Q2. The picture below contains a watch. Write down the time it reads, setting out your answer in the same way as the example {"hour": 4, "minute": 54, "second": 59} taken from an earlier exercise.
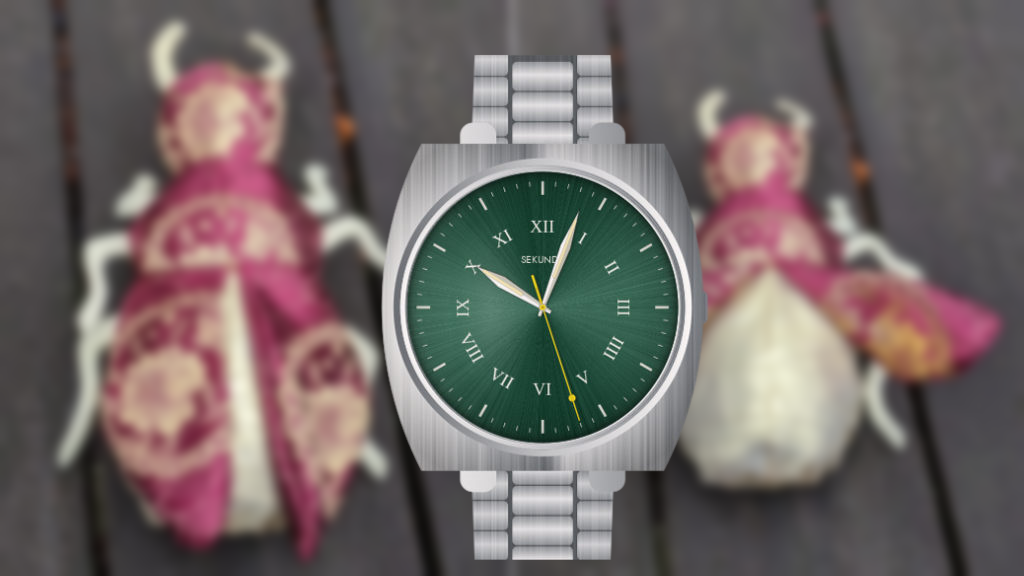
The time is {"hour": 10, "minute": 3, "second": 27}
